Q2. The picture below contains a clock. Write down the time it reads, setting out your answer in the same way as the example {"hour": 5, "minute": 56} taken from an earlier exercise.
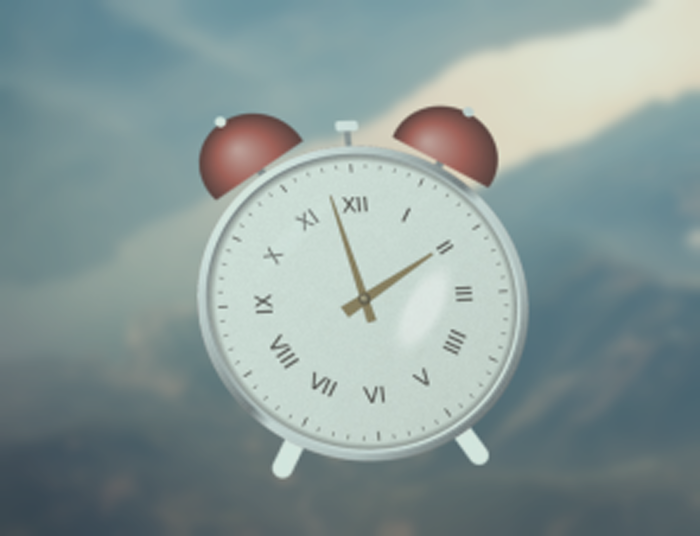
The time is {"hour": 1, "minute": 58}
